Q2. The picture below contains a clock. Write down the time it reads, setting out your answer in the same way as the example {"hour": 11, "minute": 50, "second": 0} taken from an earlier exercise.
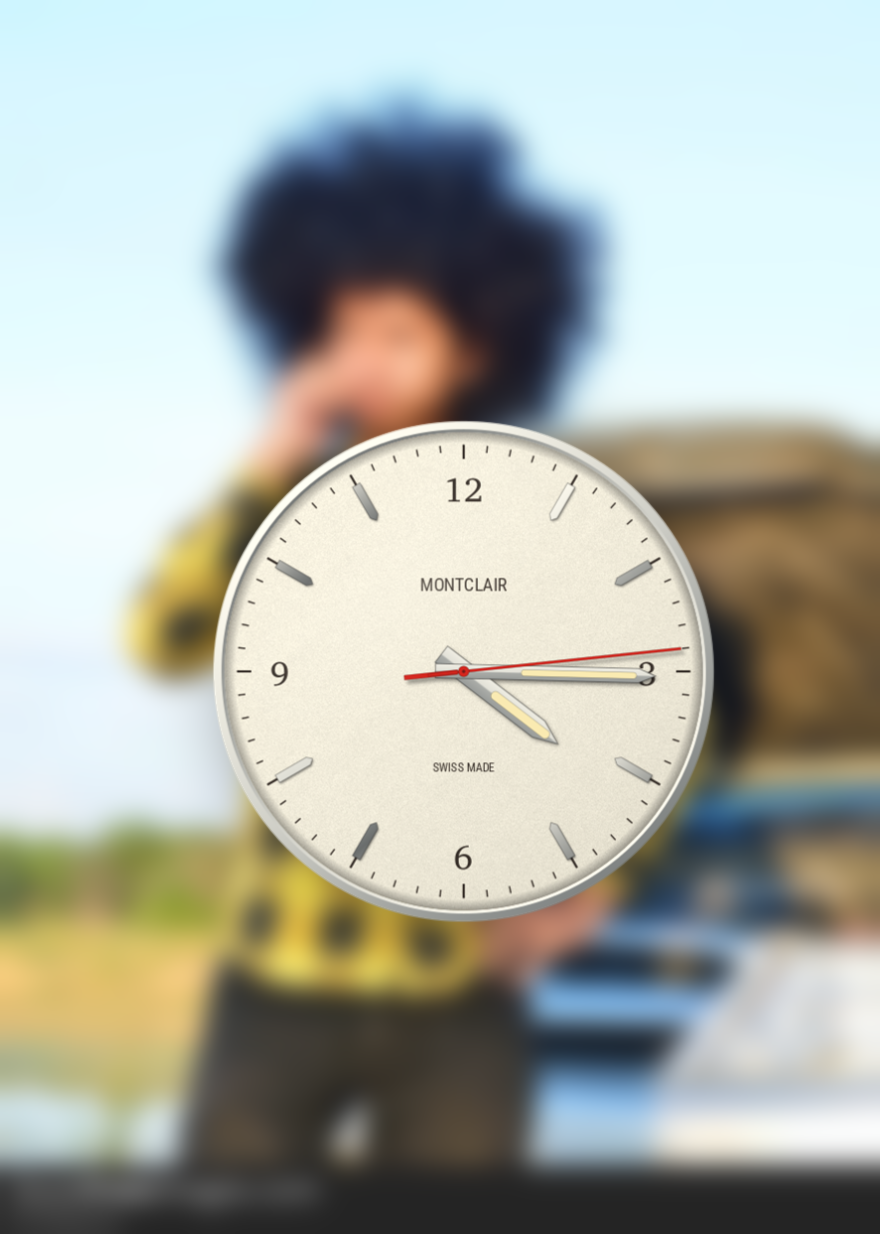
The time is {"hour": 4, "minute": 15, "second": 14}
